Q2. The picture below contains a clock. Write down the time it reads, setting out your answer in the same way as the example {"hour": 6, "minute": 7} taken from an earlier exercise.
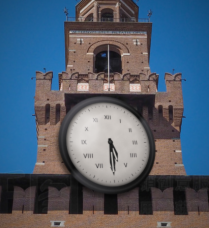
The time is {"hour": 5, "minute": 30}
